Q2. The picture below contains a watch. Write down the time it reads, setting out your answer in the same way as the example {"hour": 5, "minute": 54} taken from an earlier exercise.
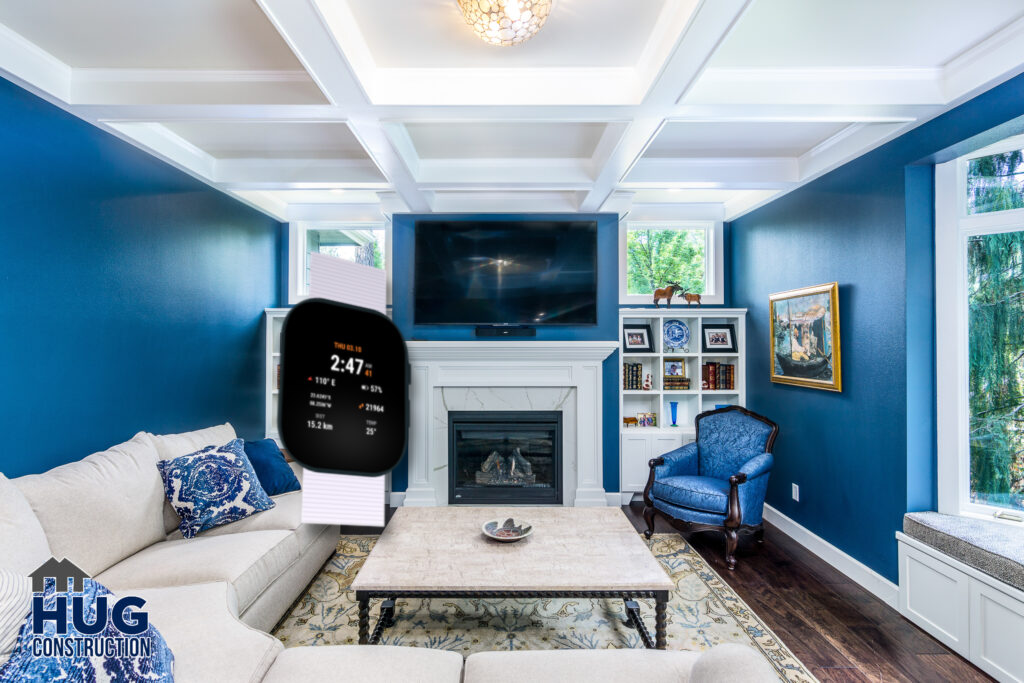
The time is {"hour": 2, "minute": 47}
